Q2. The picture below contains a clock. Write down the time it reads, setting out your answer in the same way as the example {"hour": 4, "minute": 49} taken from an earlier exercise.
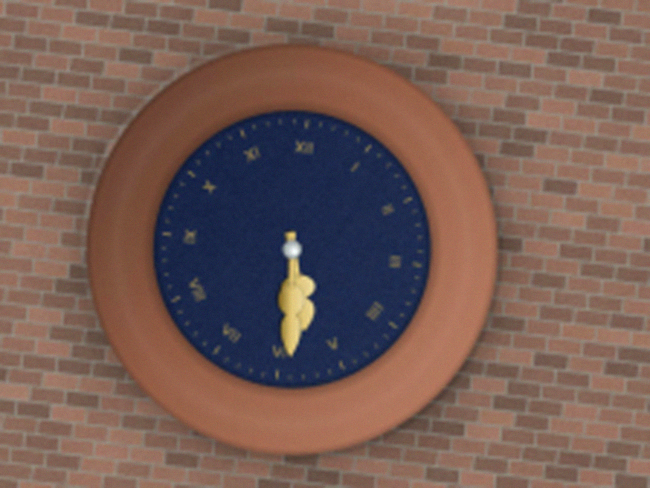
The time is {"hour": 5, "minute": 29}
